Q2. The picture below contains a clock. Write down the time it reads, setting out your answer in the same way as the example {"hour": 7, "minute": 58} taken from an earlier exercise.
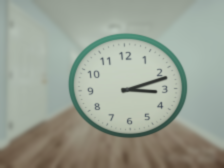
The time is {"hour": 3, "minute": 12}
